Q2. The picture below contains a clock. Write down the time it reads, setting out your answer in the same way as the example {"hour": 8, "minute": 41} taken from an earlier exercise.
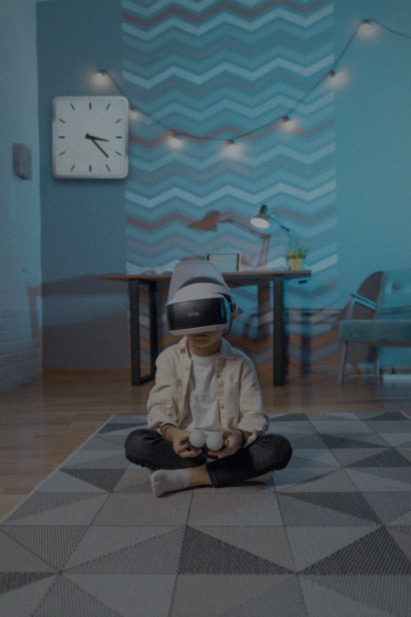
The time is {"hour": 3, "minute": 23}
